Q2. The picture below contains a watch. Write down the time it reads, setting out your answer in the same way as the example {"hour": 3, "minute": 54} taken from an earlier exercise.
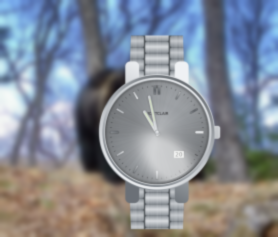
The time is {"hour": 10, "minute": 58}
